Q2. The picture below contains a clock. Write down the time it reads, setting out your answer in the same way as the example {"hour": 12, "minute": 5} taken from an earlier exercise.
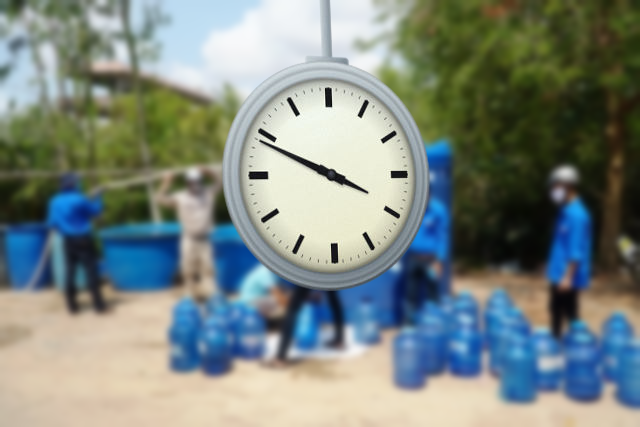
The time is {"hour": 3, "minute": 49}
